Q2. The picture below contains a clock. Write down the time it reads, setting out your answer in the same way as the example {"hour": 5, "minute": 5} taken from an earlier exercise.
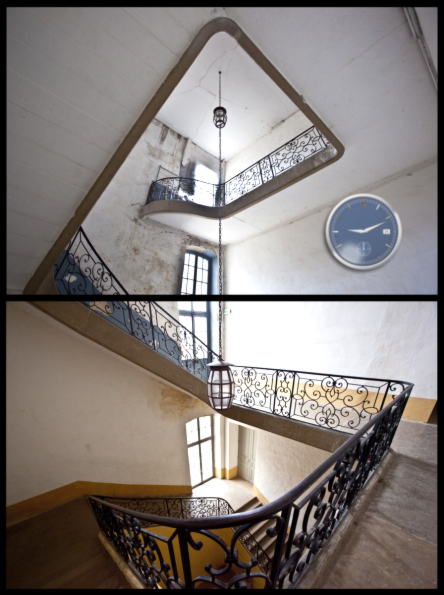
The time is {"hour": 9, "minute": 11}
